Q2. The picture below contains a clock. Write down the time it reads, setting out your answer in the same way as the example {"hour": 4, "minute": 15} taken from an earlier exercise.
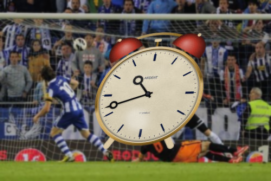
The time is {"hour": 10, "minute": 42}
